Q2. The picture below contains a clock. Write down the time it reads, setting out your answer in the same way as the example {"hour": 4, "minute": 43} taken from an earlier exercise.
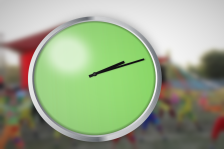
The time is {"hour": 2, "minute": 12}
